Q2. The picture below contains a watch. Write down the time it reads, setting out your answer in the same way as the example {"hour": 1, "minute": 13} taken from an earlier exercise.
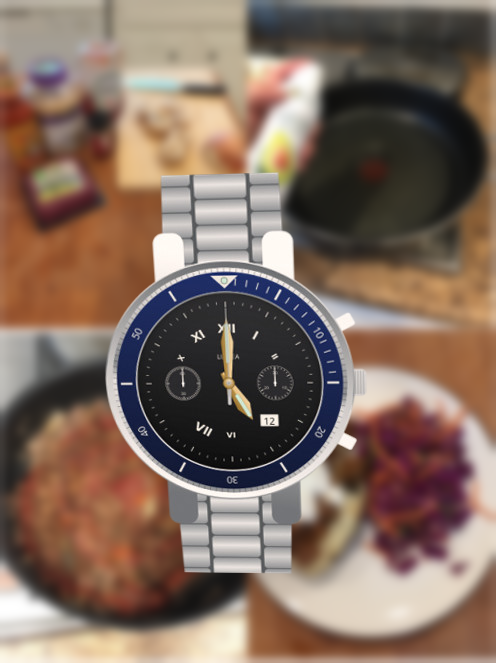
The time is {"hour": 5, "minute": 0}
